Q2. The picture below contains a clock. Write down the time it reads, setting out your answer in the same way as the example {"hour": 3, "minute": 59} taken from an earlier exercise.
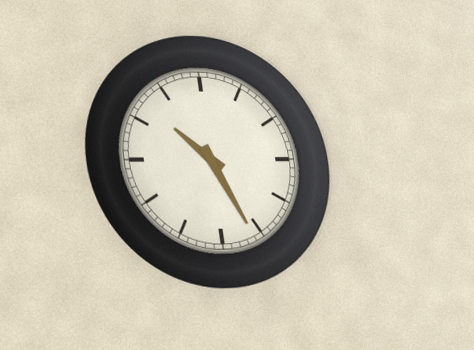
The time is {"hour": 10, "minute": 26}
